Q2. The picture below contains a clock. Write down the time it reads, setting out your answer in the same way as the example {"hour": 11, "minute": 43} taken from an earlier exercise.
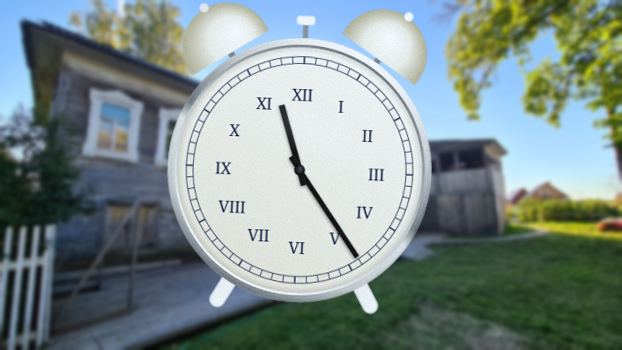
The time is {"hour": 11, "minute": 24}
